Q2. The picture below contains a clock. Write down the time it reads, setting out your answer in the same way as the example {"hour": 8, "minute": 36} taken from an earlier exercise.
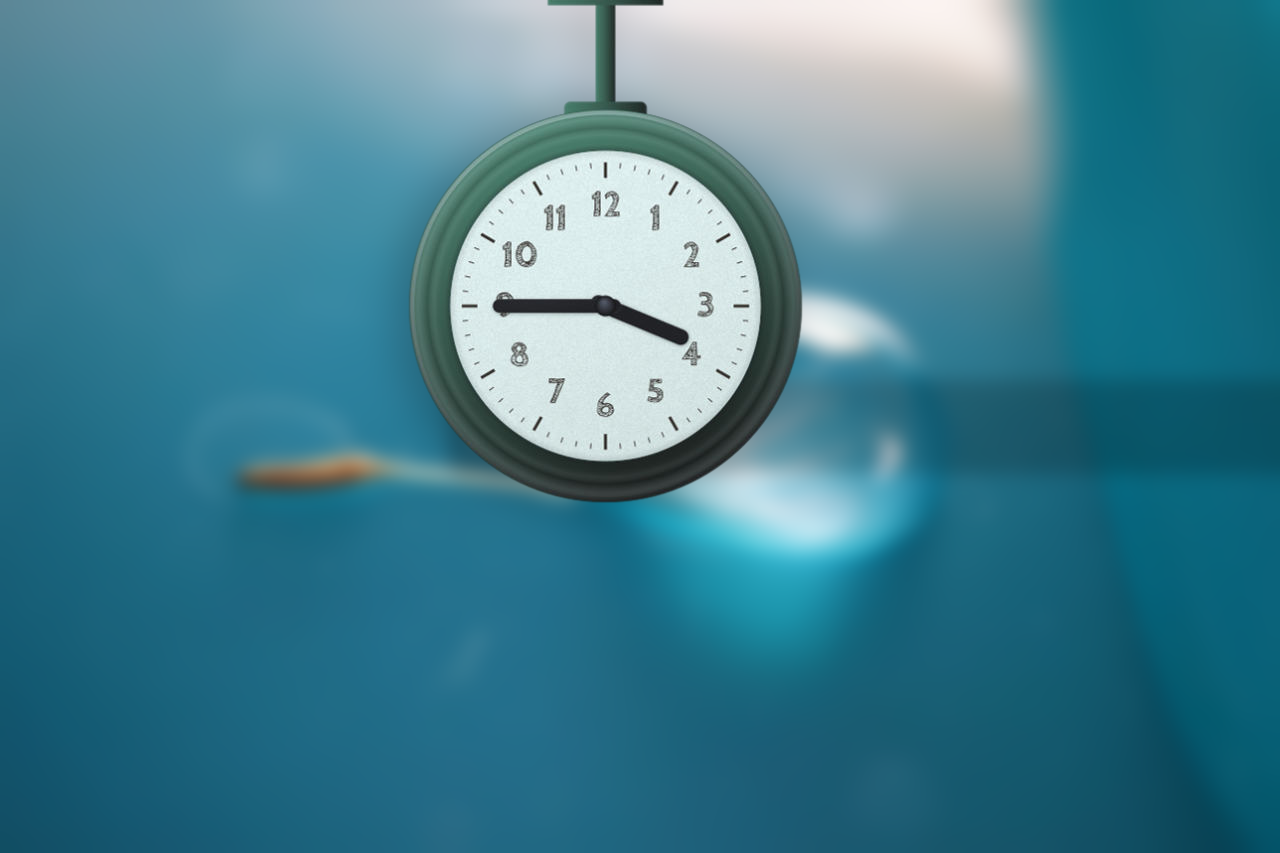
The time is {"hour": 3, "minute": 45}
